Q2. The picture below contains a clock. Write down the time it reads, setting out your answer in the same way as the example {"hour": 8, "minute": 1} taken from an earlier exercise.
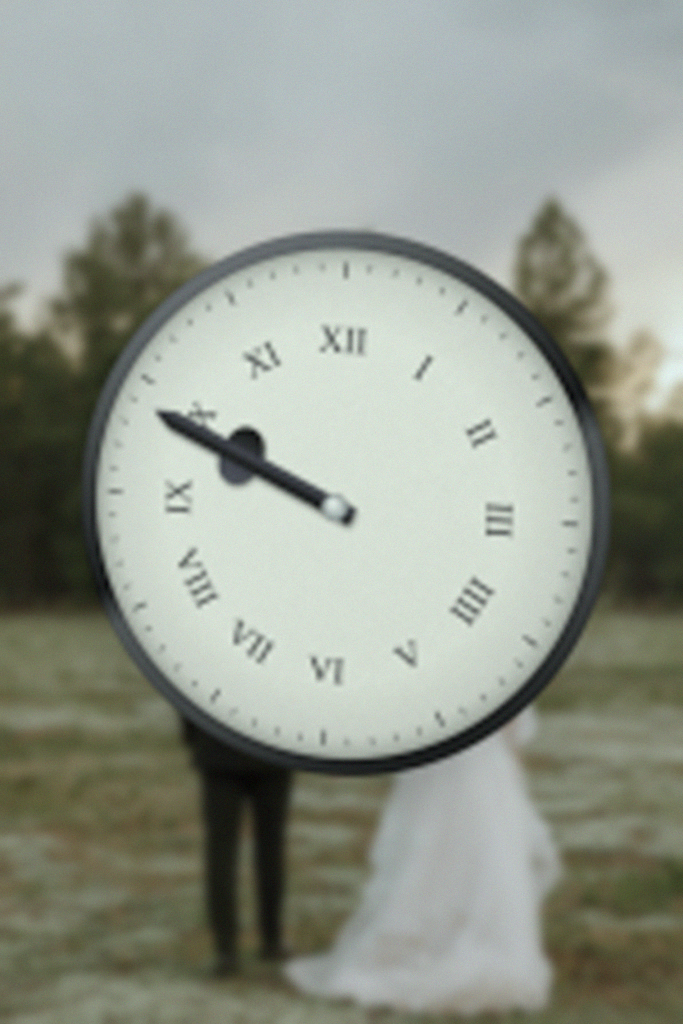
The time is {"hour": 9, "minute": 49}
